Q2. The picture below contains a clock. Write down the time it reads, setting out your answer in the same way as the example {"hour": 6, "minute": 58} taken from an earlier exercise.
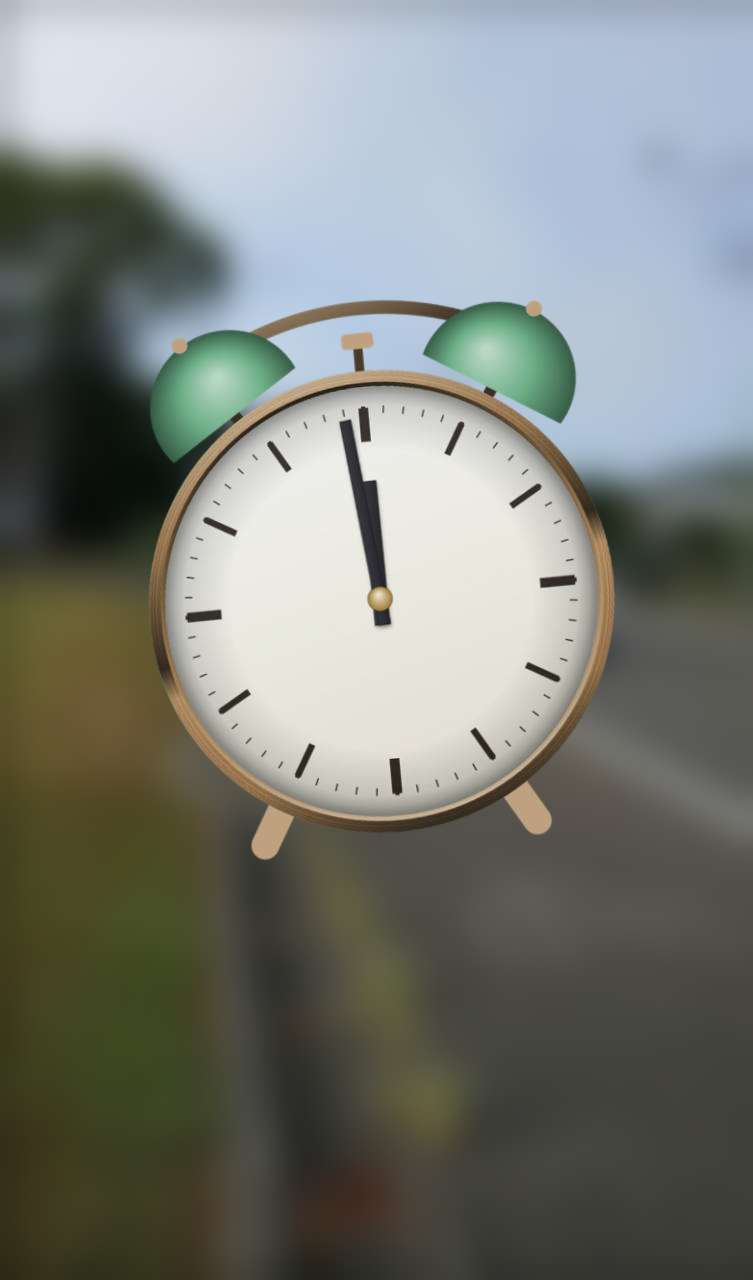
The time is {"hour": 11, "minute": 59}
